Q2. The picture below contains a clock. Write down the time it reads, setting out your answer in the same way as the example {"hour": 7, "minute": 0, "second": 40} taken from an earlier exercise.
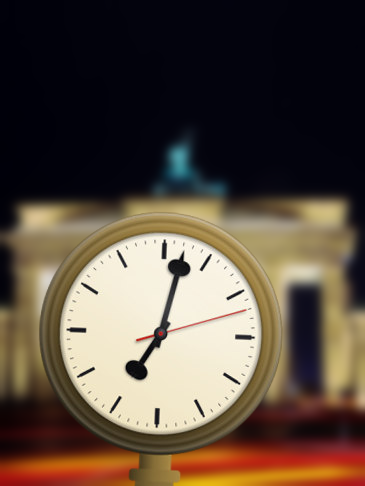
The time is {"hour": 7, "minute": 2, "second": 12}
